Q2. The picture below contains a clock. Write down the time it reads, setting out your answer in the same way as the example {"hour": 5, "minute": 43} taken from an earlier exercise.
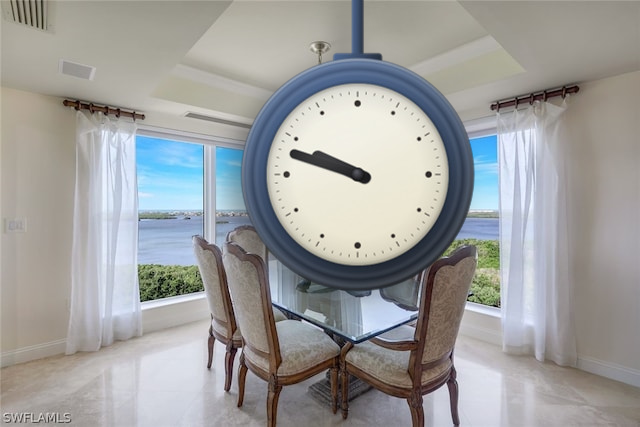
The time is {"hour": 9, "minute": 48}
